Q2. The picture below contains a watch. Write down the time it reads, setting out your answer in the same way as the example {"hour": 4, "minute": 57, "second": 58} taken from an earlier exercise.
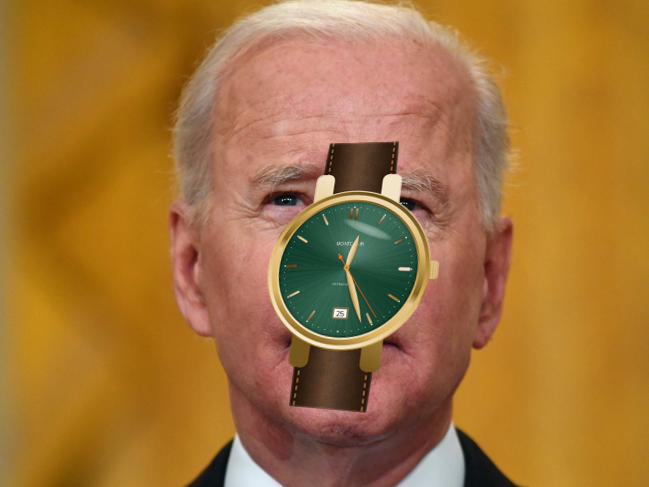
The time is {"hour": 12, "minute": 26, "second": 24}
